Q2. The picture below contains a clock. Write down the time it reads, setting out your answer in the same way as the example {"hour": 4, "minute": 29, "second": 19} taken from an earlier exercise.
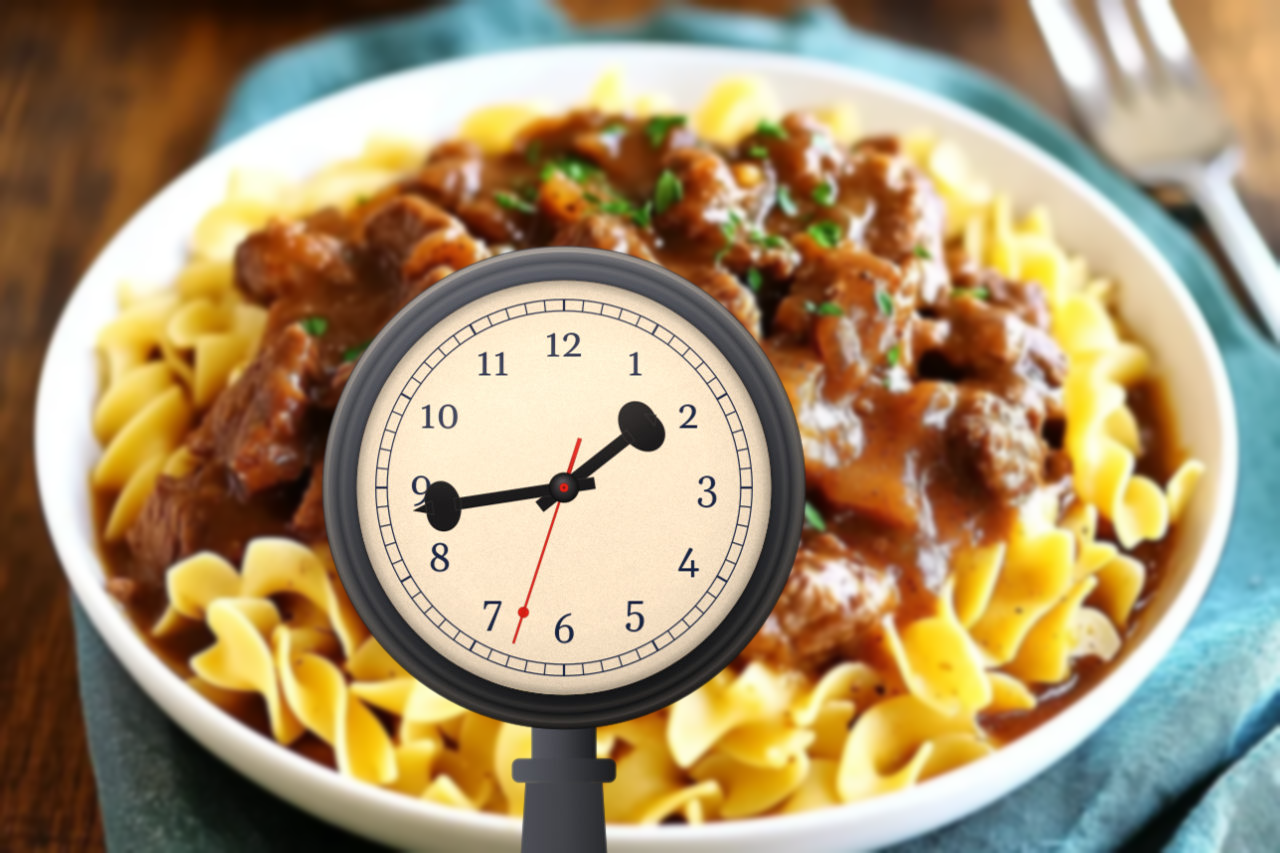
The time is {"hour": 1, "minute": 43, "second": 33}
